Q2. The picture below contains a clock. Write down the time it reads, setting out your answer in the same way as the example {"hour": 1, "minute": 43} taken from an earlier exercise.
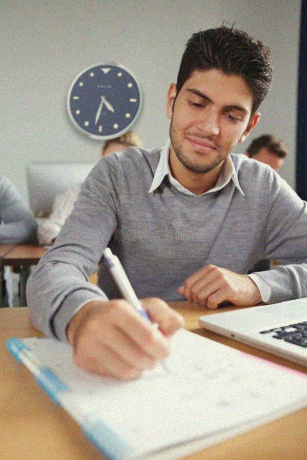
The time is {"hour": 4, "minute": 32}
